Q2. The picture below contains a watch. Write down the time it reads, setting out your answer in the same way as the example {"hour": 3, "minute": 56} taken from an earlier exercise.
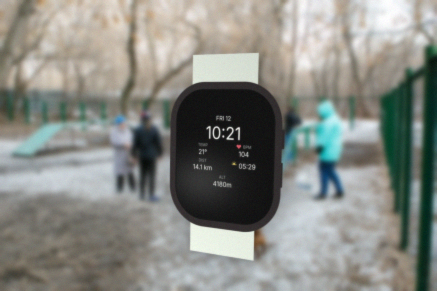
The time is {"hour": 10, "minute": 21}
